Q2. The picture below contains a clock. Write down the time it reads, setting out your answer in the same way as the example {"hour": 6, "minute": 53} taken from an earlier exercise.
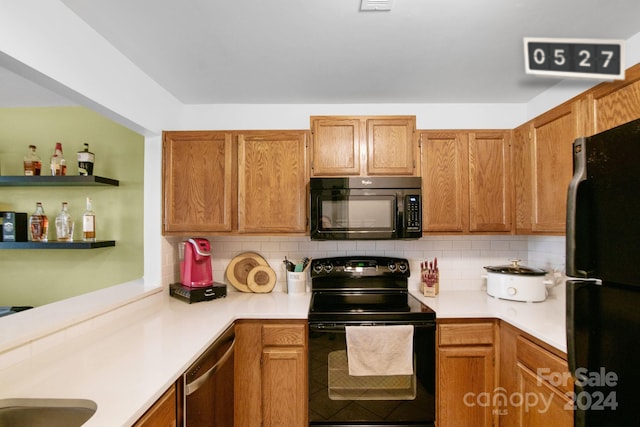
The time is {"hour": 5, "minute": 27}
